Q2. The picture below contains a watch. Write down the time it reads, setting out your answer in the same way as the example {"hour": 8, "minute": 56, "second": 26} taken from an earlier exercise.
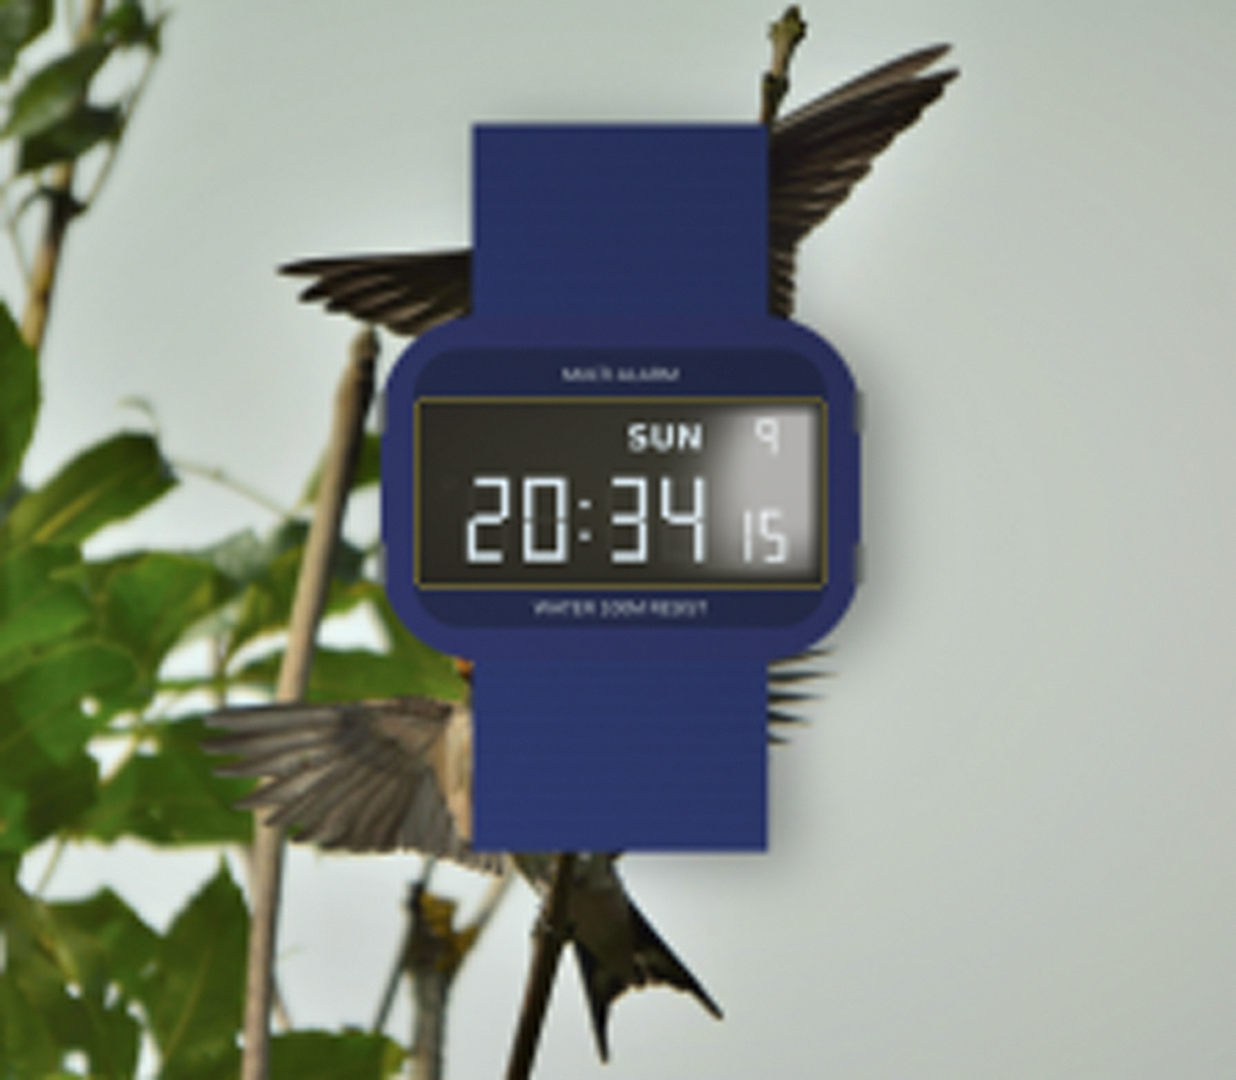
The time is {"hour": 20, "minute": 34, "second": 15}
